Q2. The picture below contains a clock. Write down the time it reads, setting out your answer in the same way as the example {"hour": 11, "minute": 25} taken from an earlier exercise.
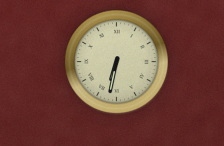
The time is {"hour": 6, "minute": 32}
